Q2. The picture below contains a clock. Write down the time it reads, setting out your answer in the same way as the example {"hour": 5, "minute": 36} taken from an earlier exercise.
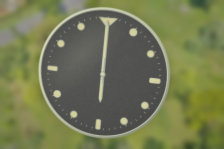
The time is {"hour": 6, "minute": 0}
